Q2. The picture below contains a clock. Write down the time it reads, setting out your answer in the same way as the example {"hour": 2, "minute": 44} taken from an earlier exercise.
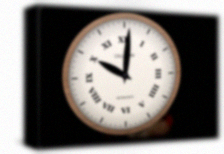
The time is {"hour": 10, "minute": 1}
